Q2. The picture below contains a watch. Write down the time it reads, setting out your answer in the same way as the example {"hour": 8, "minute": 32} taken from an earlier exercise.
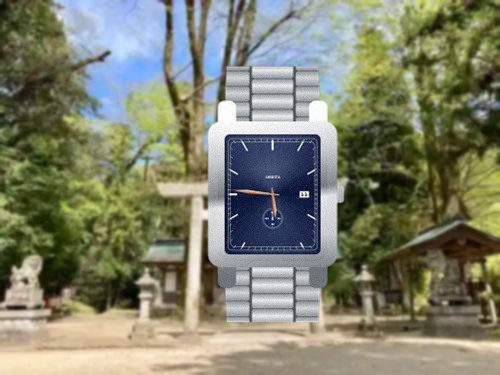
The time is {"hour": 5, "minute": 46}
